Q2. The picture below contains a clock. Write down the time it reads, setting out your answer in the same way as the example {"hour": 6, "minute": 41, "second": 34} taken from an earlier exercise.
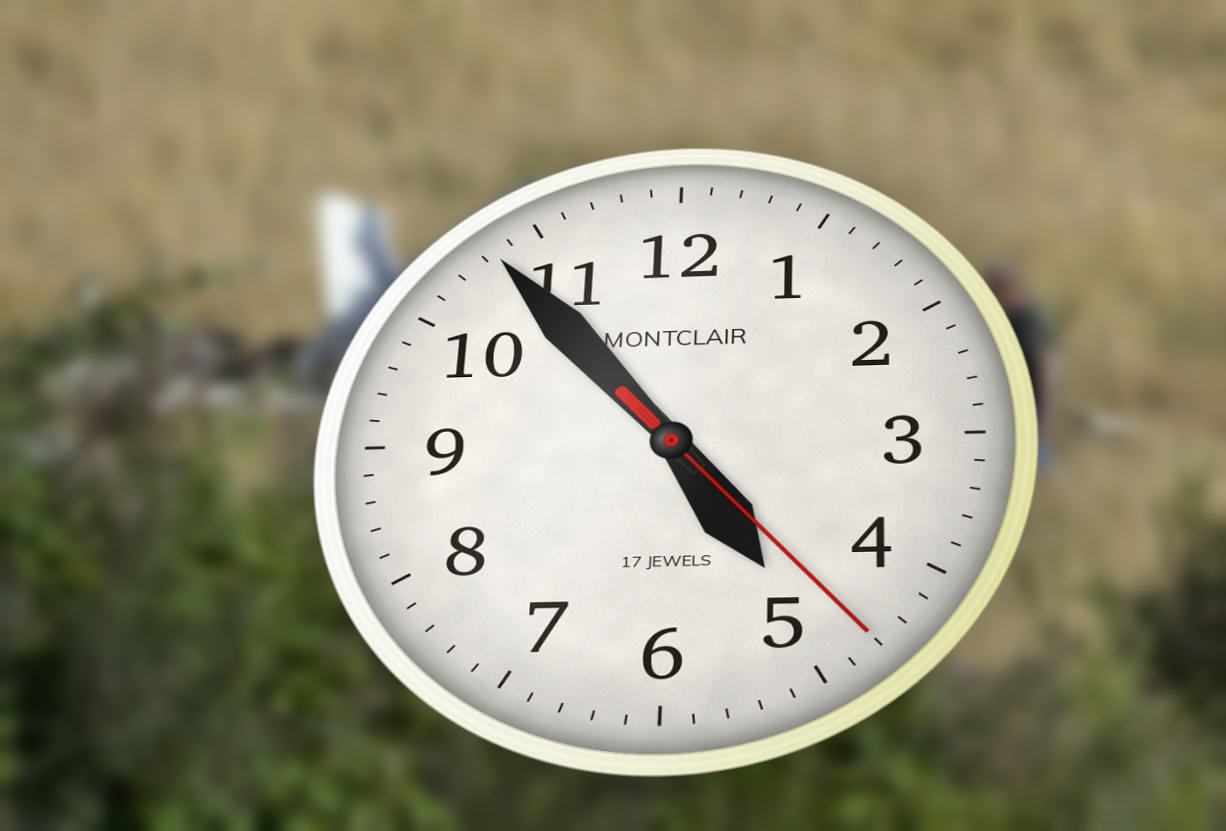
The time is {"hour": 4, "minute": 53, "second": 23}
